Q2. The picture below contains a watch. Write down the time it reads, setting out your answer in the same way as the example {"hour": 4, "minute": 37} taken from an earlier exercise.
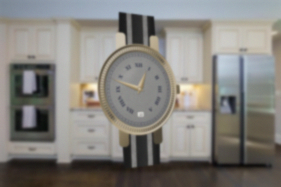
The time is {"hour": 12, "minute": 48}
